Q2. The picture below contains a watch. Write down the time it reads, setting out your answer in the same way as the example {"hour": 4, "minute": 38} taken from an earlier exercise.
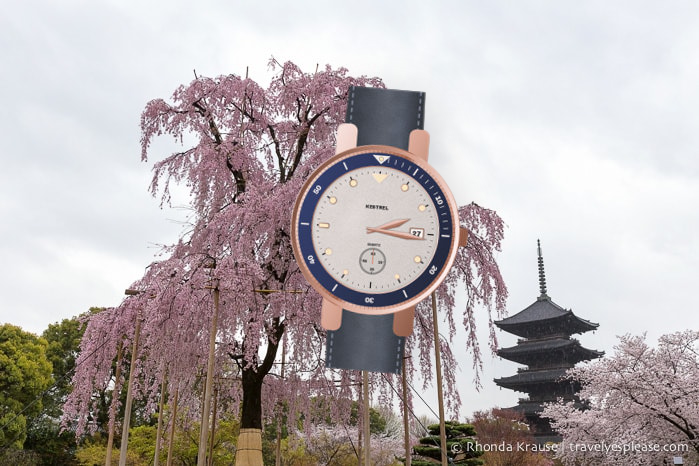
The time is {"hour": 2, "minute": 16}
